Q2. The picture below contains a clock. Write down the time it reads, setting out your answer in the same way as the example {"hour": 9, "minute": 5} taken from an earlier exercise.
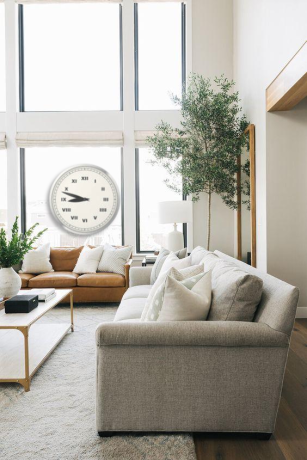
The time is {"hour": 8, "minute": 48}
